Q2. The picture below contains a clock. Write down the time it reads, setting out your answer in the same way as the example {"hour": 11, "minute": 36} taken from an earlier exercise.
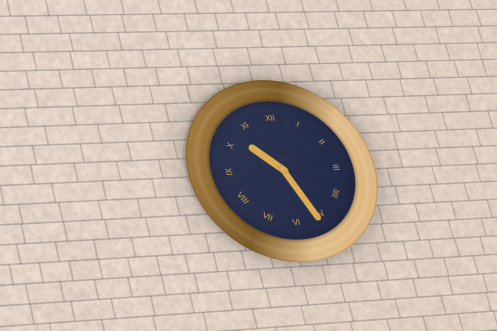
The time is {"hour": 10, "minute": 26}
